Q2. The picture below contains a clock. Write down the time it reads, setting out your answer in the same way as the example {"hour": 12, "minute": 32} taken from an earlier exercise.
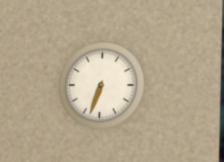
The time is {"hour": 6, "minute": 33}
